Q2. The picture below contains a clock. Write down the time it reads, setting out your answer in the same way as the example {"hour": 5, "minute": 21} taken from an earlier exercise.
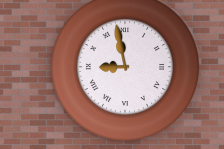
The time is {"hour": 8, "minute": 58}
